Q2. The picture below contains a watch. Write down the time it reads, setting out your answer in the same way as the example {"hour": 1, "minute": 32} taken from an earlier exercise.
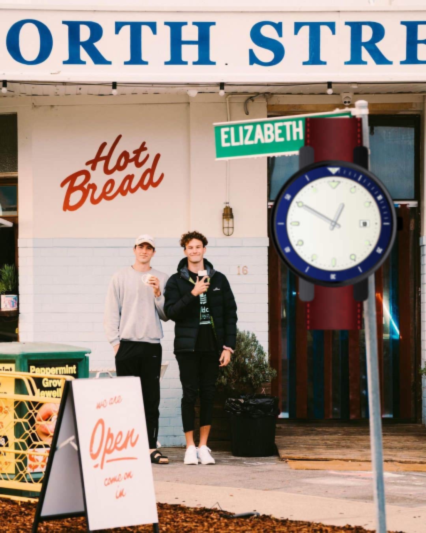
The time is {"hour": 12, "minute": 50}
